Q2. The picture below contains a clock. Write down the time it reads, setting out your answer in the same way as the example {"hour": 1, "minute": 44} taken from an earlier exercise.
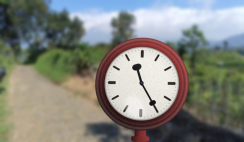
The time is {"hour": 11, "minute": 25}
